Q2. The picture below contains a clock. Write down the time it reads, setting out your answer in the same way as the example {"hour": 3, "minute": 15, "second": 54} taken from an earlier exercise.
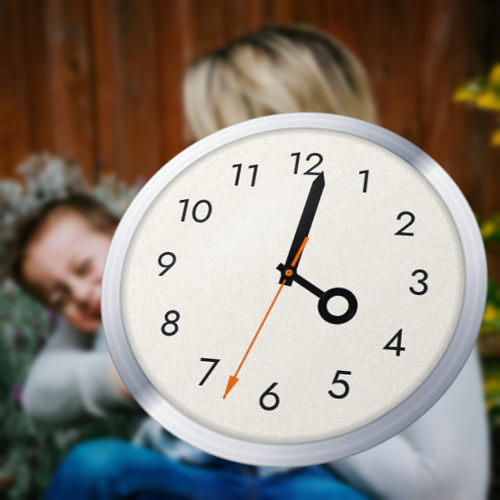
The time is {"hour": 4, "minute": 1, "second": 33}
